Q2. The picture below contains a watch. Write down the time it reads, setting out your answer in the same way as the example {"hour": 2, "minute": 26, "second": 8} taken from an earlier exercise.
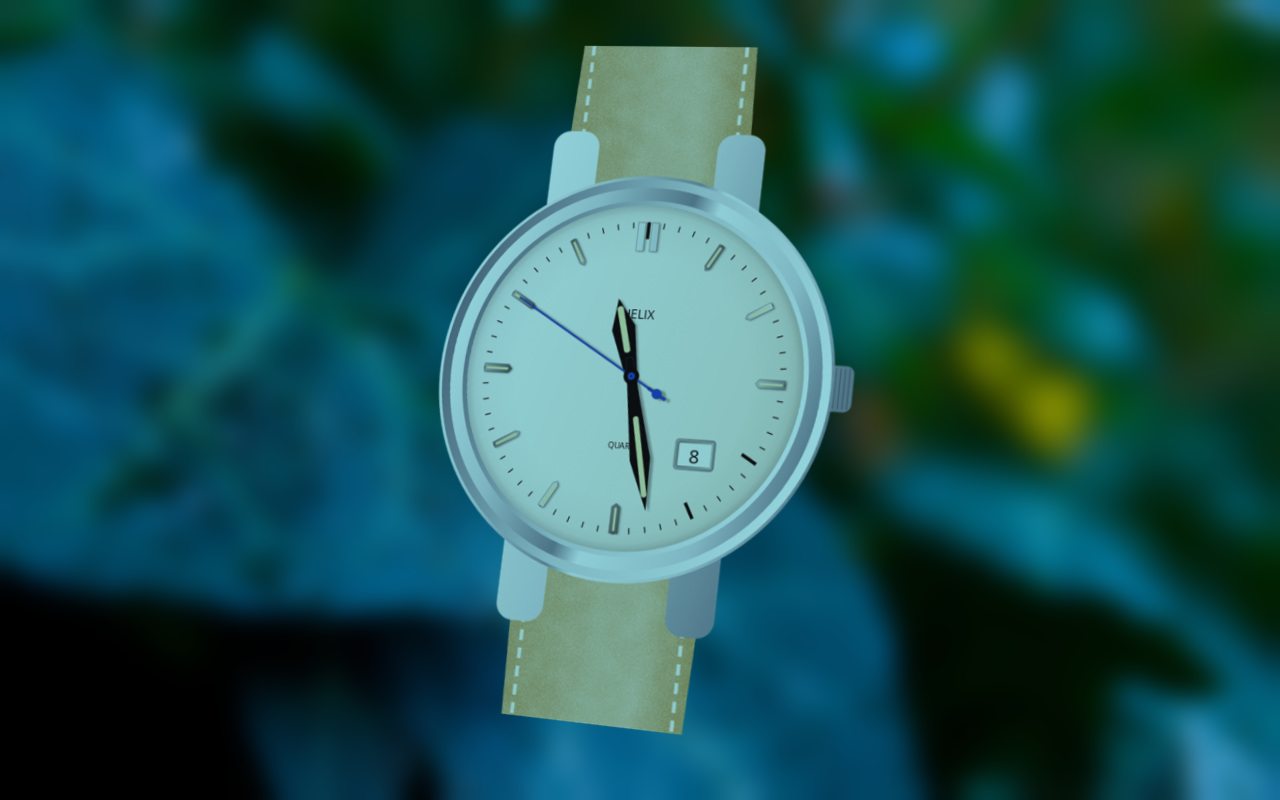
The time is {"hour": 11, "minute": 27, "second": 50}
